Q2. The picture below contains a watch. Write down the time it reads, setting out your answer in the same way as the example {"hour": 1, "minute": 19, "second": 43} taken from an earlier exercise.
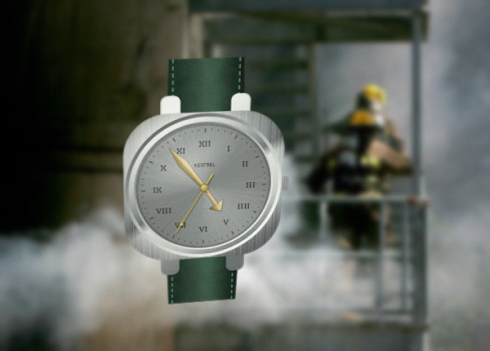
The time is {"hour": 4, "minute": 53, "second": 35}
